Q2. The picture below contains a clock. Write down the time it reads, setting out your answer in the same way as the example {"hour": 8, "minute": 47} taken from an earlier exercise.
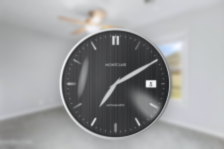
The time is {"hour": 7, "minute": 10}
